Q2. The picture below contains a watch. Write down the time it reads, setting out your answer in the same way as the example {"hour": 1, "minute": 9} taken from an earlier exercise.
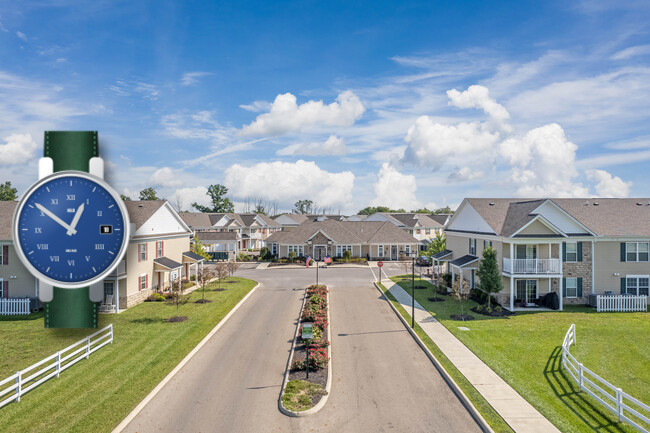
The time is {"hour": 12, "minute": 51}
